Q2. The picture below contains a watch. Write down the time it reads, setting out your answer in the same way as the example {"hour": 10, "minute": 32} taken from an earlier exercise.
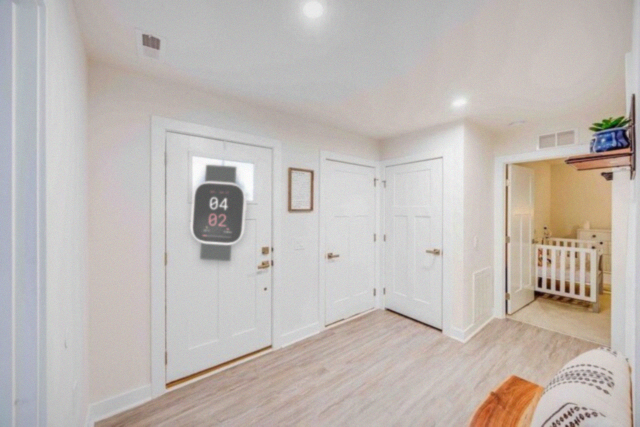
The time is {"hour": 4, "minute": 2}
